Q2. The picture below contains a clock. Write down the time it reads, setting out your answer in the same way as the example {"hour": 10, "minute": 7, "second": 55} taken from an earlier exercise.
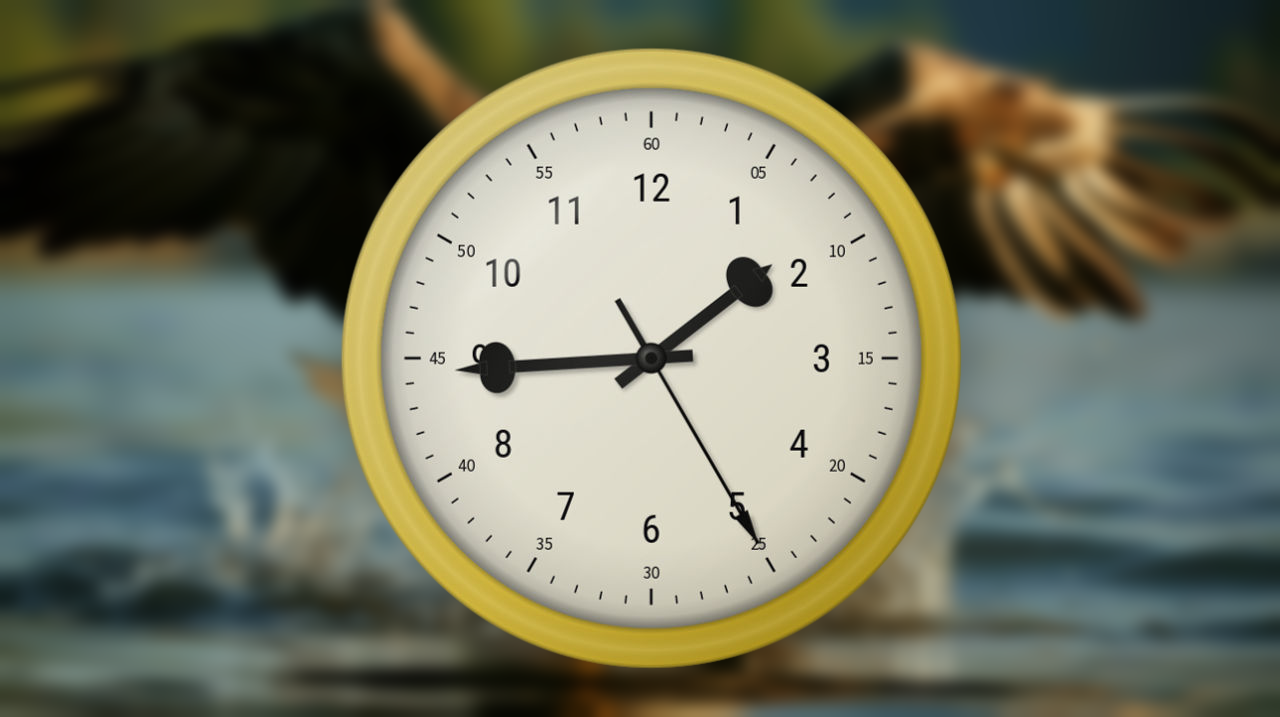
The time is {"hour": 1, "minute": 44, "second": 25}
